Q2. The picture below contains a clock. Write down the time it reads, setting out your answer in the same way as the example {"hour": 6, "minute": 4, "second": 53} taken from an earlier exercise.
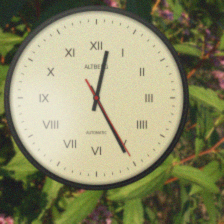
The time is {"hour": 12, "minute": 25, "second": 25}
